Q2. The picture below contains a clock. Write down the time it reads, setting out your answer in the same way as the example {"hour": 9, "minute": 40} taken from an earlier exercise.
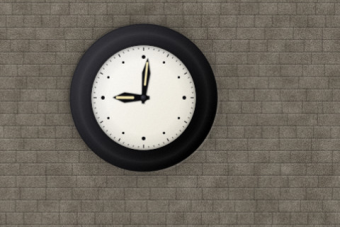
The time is {"hour": 9, "minute": 1}
